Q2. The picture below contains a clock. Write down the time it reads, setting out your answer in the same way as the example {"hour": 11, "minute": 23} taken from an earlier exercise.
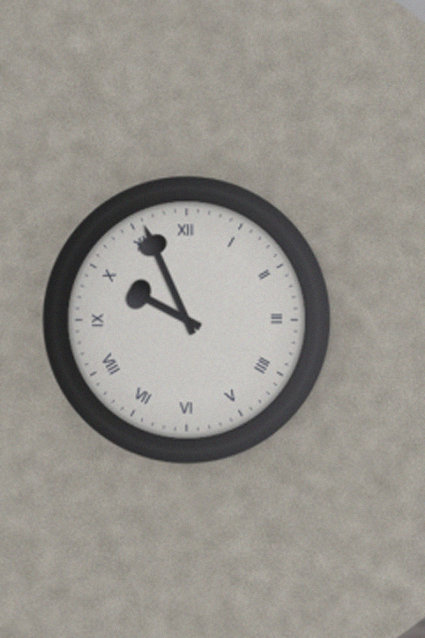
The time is {"hour": 9, "minute": 56}
